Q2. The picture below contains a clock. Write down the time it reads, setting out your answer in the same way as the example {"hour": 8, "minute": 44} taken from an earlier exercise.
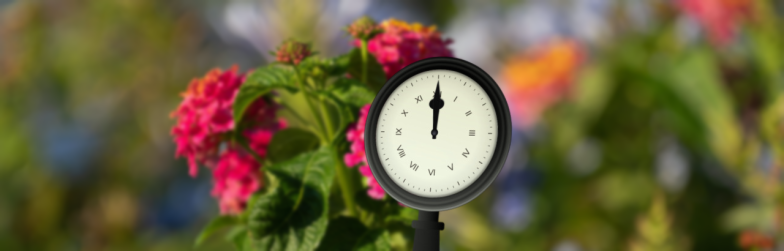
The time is {"hour": 12, "minute": 0}
